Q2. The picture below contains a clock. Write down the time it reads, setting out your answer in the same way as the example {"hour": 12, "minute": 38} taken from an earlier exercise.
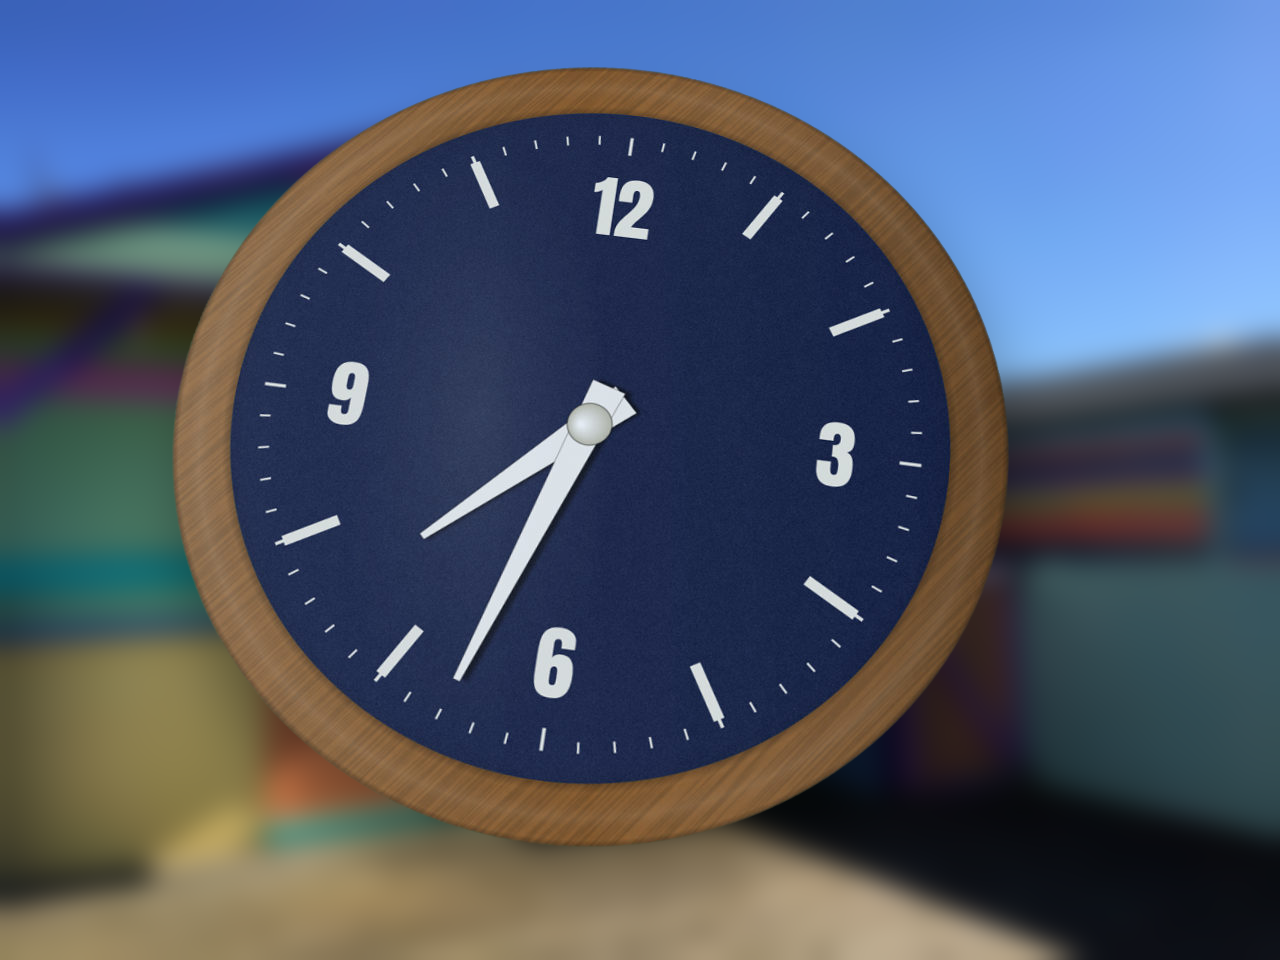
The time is {"hour": 7, "minute": 33}
